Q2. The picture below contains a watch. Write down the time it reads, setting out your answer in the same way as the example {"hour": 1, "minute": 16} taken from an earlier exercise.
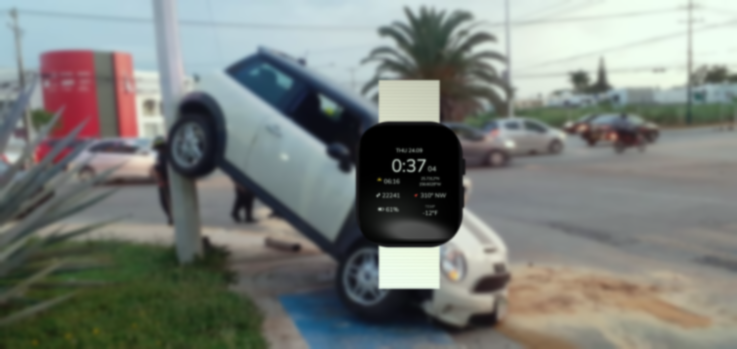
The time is {"hour": 0, "minute": 37}
